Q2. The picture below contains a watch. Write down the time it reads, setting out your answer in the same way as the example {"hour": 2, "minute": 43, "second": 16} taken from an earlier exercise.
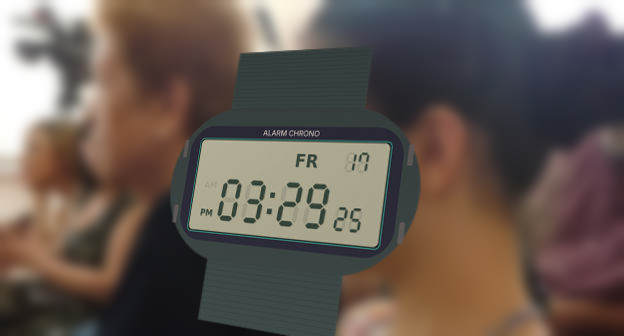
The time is {"hour": 3, "minute": 29, "second": 25}
